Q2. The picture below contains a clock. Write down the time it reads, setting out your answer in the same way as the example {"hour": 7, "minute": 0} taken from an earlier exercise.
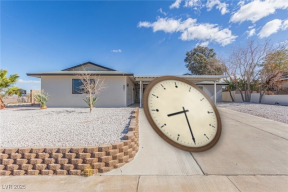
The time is {"hour": 8, "minute": 30}
